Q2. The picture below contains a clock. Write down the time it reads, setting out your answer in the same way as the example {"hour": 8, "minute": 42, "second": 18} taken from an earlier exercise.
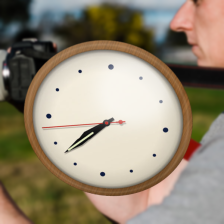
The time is {"hour": 7, "minute": 37, "second": 43}
